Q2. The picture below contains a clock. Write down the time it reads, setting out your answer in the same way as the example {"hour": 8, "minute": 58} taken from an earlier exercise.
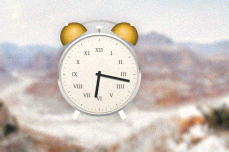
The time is {"hour": 6, "minute": 17}
